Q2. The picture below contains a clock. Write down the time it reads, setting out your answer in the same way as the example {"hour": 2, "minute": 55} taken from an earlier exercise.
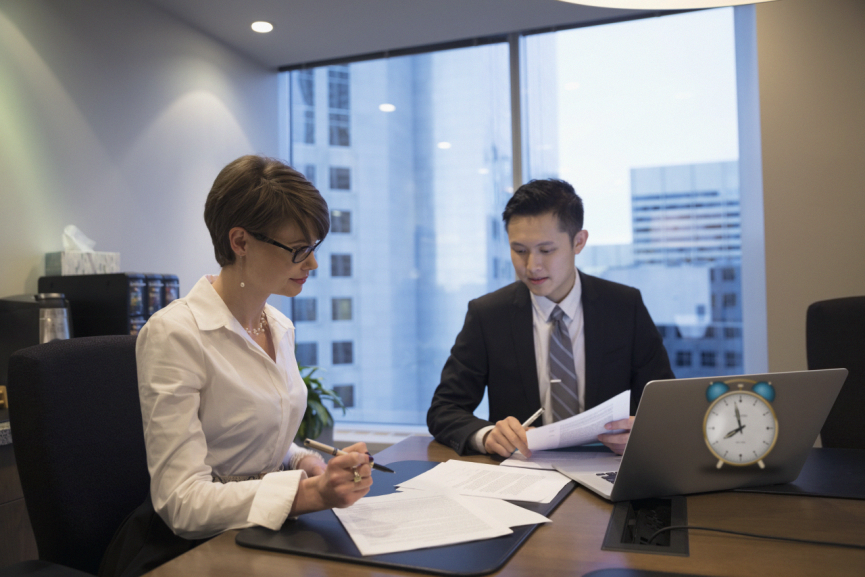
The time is {"hour": 7, "minute": 58}
